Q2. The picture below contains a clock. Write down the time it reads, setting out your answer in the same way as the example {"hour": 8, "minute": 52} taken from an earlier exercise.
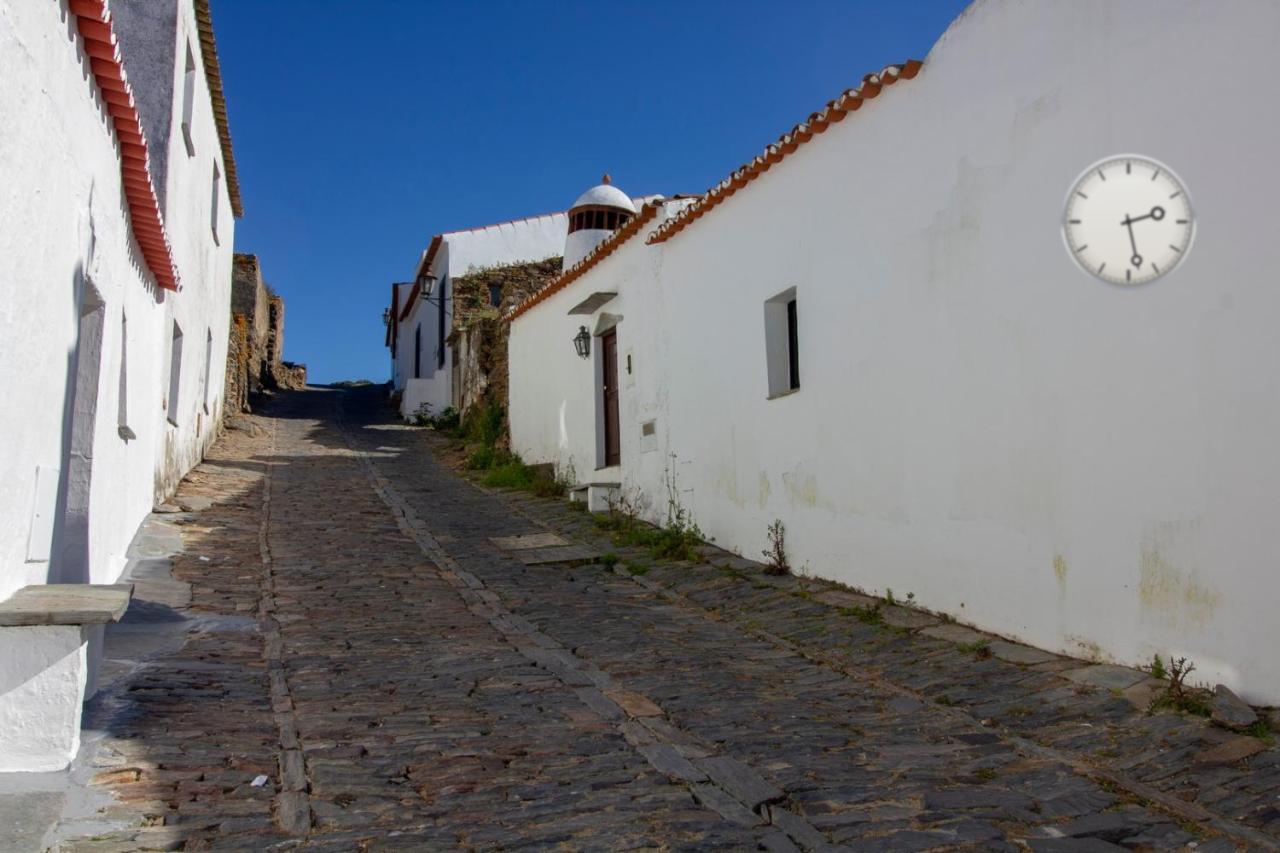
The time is {"hour": 2, "minute": 28}
